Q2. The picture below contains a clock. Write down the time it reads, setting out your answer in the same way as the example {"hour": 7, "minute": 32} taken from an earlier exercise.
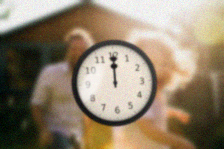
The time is {"hour": 12, "minute": 0}
